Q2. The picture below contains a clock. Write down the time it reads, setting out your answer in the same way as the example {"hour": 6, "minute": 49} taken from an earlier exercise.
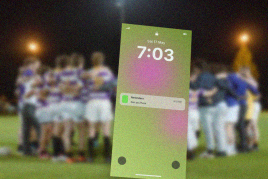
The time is {"hour": 7, "minute": 3}
